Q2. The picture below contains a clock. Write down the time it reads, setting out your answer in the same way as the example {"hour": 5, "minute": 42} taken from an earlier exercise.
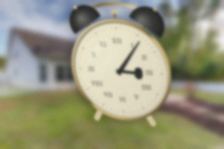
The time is {"hour": 3, "minute": 6}
